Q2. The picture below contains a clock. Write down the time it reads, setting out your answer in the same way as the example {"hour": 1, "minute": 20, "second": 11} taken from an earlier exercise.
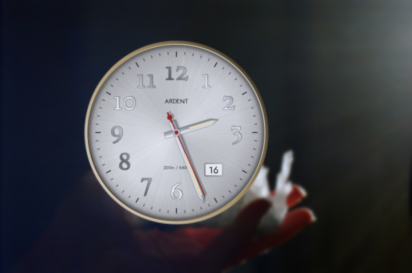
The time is {"hour": 2, "minute": 26, "second": 26}
